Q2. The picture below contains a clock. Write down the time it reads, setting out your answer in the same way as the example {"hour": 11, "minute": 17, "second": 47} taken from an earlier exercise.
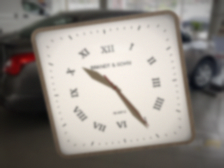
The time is {"hour": 10, "minute": 25, "second": 25}
